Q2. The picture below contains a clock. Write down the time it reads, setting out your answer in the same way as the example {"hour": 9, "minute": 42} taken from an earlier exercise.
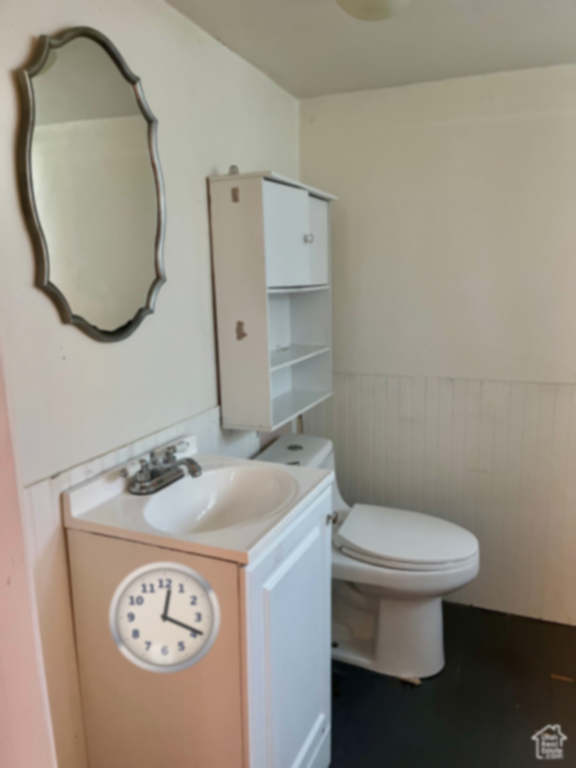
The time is {"hour": 12, "minute": 19}
